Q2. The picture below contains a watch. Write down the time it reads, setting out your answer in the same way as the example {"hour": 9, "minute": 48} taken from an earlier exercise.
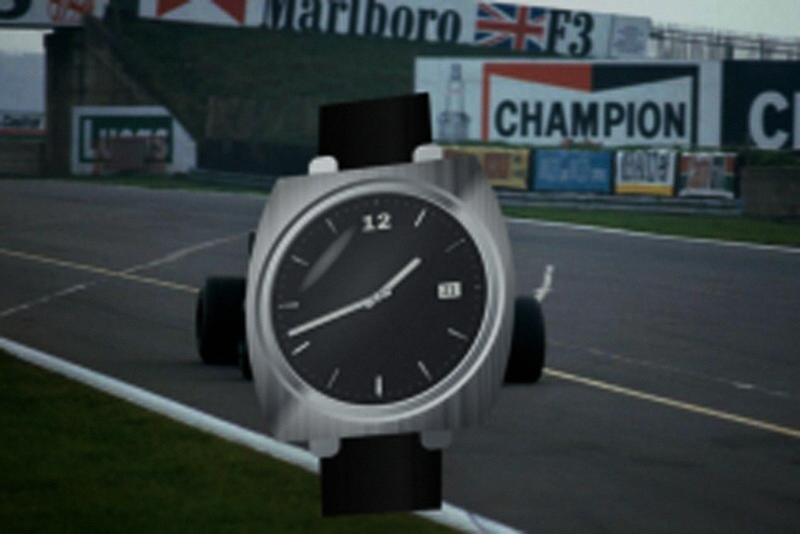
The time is {"hour": 1, "minute": 42}
